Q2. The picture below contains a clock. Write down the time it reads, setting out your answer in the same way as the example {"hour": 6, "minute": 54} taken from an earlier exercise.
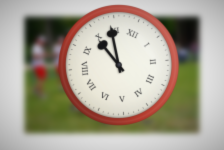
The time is {"hour": 9, "minute": 54}
